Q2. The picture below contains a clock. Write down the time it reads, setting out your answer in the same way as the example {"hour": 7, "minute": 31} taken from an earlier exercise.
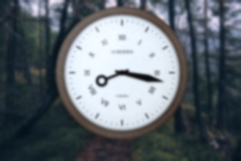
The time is {"hour": 8, "minute": 17}
